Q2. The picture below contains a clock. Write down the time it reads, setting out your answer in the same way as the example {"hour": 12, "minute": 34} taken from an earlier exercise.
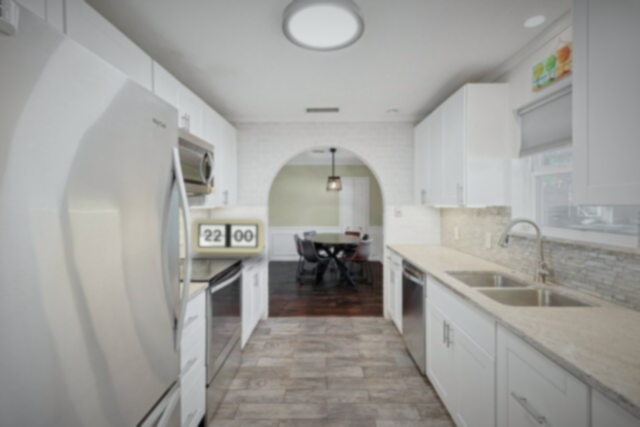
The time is {"hour": 22, "minute": 0}
